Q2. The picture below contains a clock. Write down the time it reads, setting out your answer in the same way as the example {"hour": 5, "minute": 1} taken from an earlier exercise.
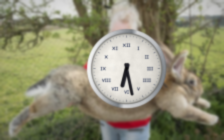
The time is {"hour": 6, "minute": 28}
